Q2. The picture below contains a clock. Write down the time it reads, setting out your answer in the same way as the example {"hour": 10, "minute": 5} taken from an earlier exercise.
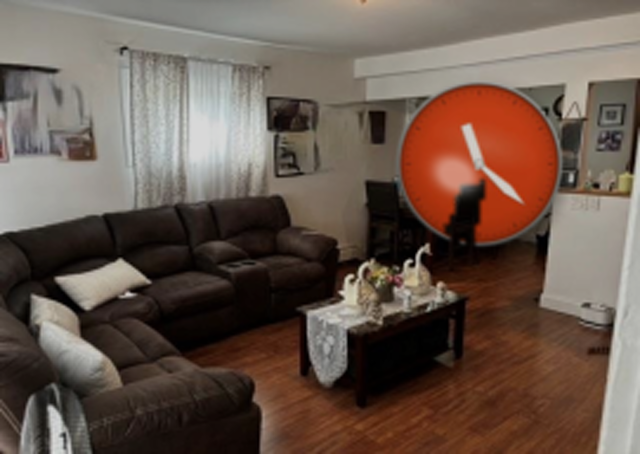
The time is {"hour": 11, "minute": 22}
